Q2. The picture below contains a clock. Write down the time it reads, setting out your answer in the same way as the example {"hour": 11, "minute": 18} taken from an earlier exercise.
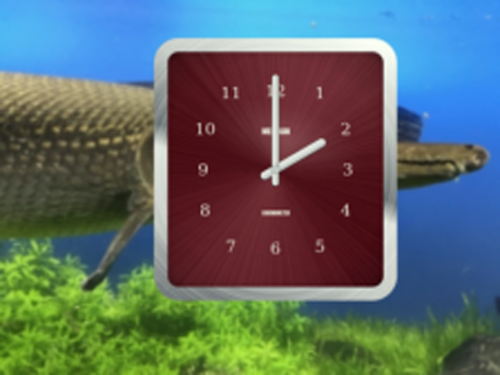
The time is {"hour": 2, "minute": 0}
